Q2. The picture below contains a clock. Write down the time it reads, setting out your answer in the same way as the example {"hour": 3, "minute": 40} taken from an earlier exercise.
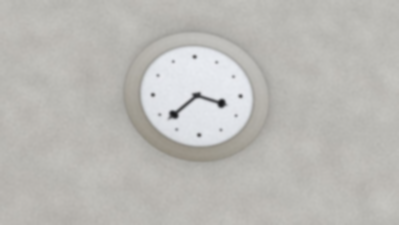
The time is {"hour": 3, "minute": 38}
